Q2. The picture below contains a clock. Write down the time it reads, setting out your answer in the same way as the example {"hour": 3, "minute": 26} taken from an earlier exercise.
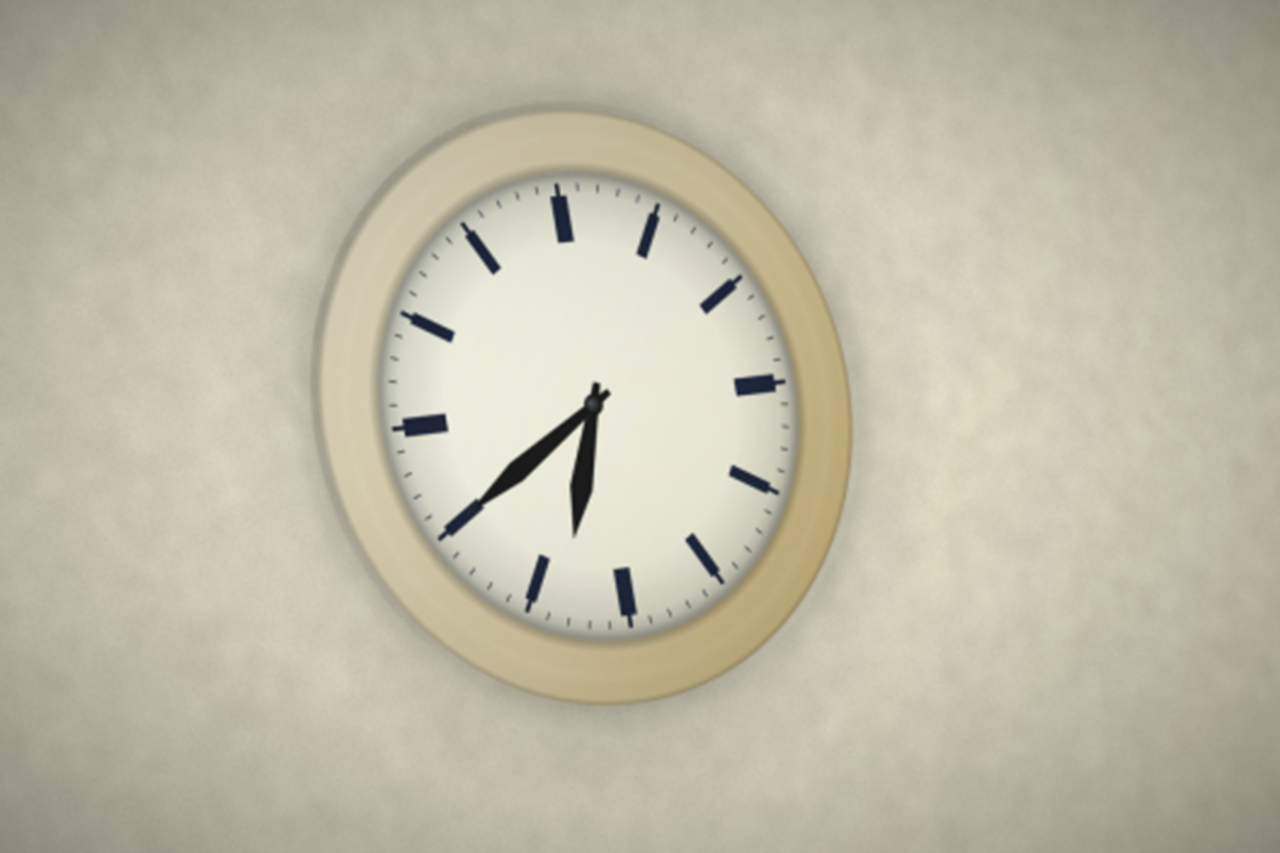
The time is {"hour": 6, "minute": 40}
